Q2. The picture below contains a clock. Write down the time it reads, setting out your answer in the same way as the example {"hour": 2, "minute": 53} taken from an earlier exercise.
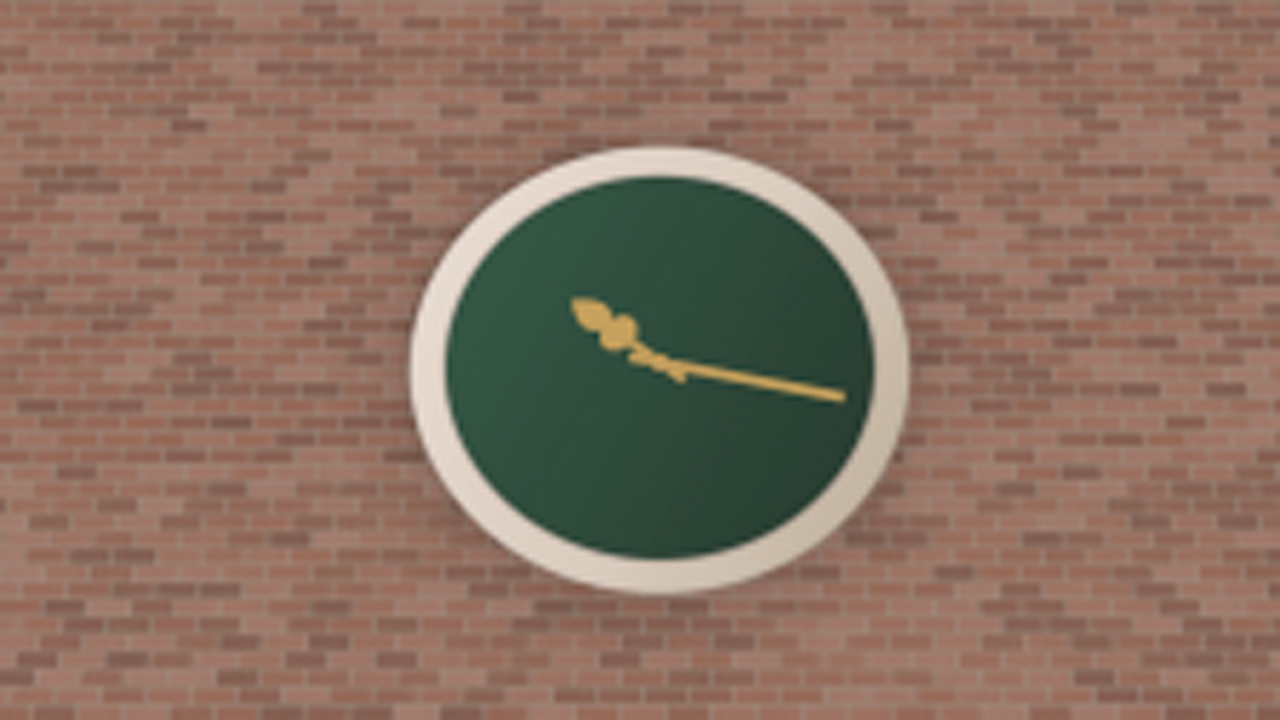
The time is {"hour": 10, "minute": 17}
